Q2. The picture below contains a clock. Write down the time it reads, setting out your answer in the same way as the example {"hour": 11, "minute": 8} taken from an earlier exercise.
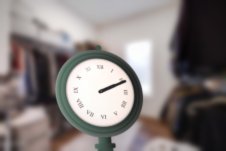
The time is {"hour": 2, "minute": 11}
